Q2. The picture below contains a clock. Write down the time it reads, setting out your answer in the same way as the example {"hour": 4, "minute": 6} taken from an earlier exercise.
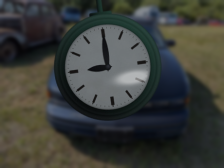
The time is {"hour": 9, "minute": 0}
